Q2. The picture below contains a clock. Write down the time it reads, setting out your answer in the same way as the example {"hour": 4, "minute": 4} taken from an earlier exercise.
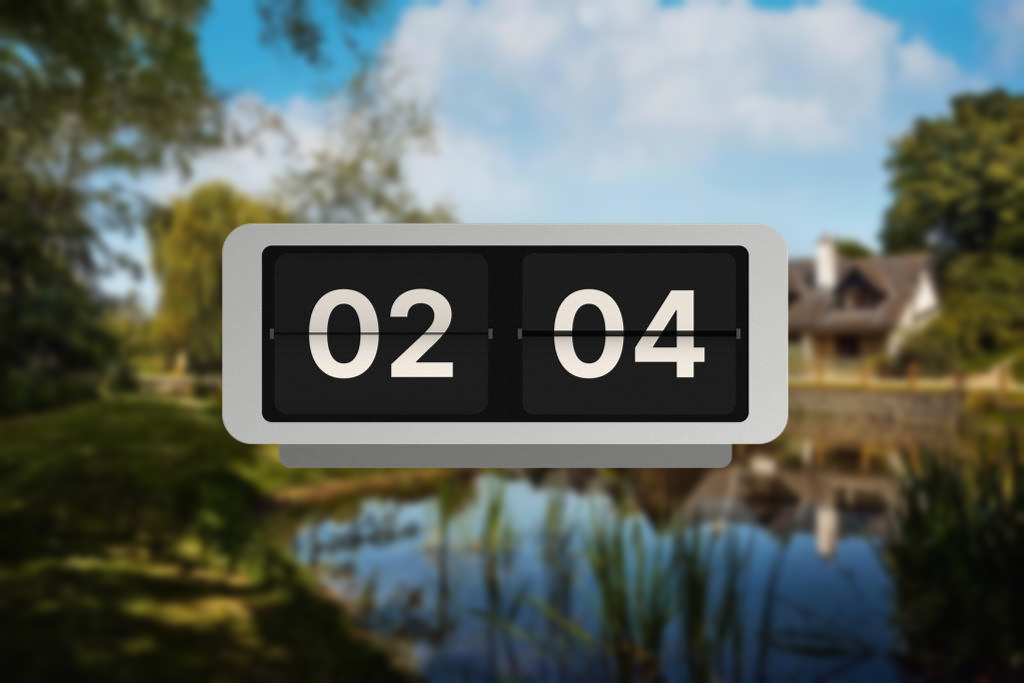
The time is {"hour": 2, "minute": 4}
